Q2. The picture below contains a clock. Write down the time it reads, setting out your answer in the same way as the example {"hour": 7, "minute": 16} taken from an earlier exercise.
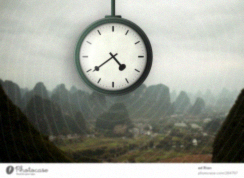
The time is {"hour": 4, "minute": 39}
